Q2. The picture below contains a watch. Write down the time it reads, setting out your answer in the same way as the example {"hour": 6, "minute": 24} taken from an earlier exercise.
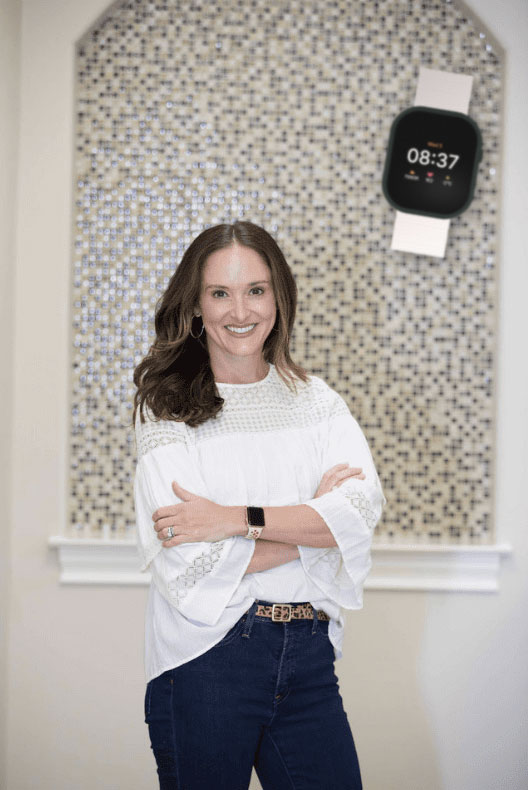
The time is {"hour": 8, "minute": 37}
